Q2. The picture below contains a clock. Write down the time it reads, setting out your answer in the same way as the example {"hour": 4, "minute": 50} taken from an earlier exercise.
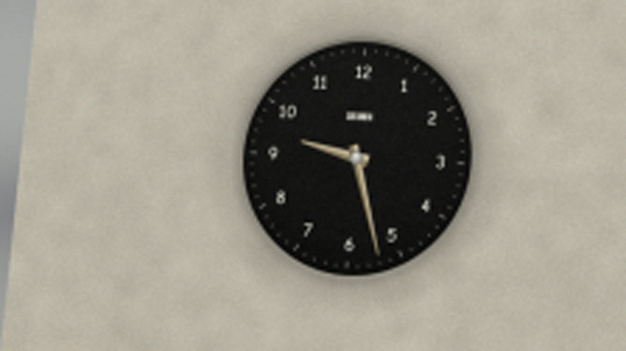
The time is {"hour": 9, "minute": 27}
